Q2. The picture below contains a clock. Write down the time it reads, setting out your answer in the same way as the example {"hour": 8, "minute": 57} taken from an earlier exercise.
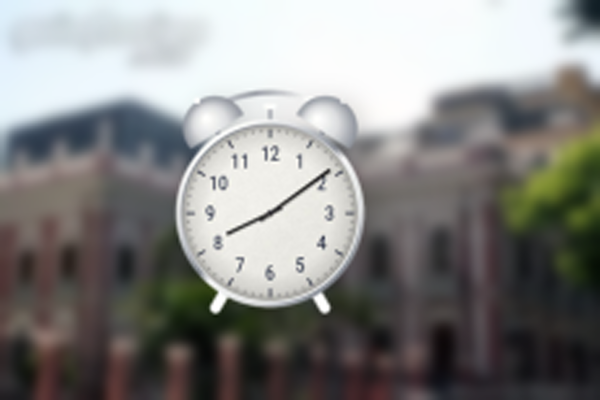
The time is {"hour": 8, "minute": 9}
